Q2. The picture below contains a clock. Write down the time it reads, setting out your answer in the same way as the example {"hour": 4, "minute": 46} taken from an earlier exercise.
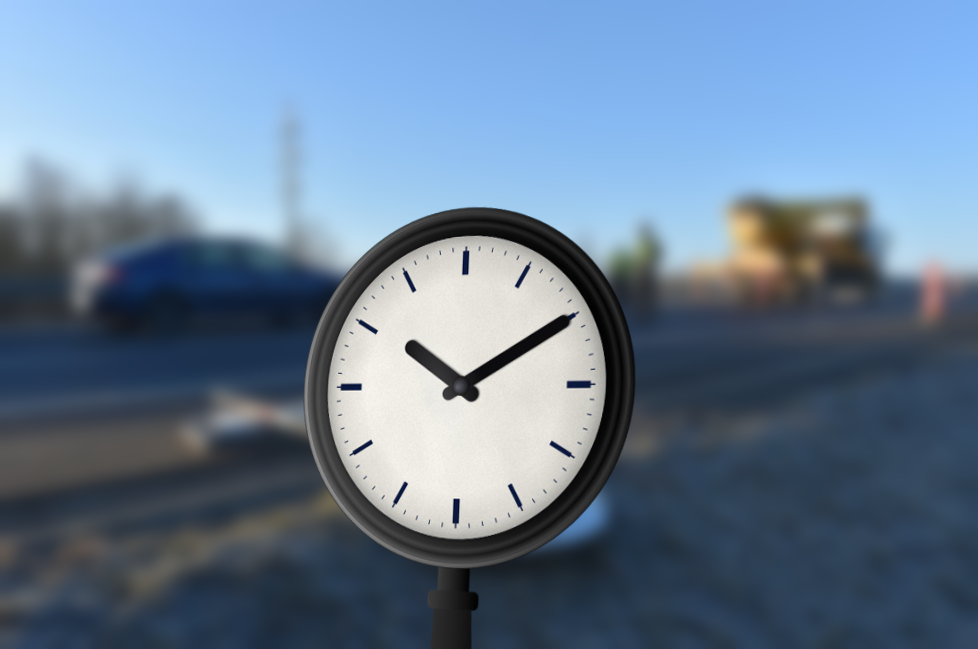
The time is {"hour": 10, "minute": 10}
